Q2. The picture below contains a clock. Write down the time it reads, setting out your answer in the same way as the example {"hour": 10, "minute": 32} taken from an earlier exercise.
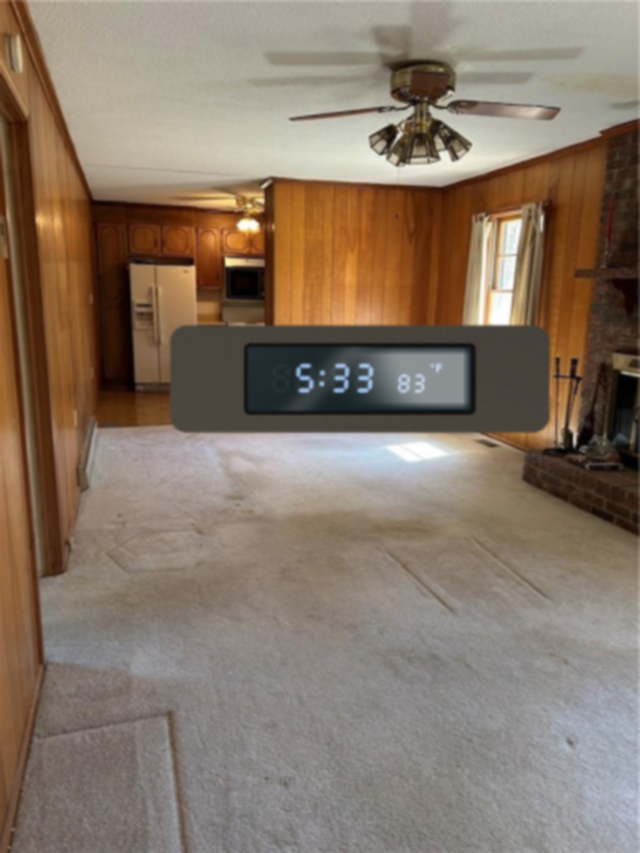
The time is {"hour": 5, "minute": 33}
